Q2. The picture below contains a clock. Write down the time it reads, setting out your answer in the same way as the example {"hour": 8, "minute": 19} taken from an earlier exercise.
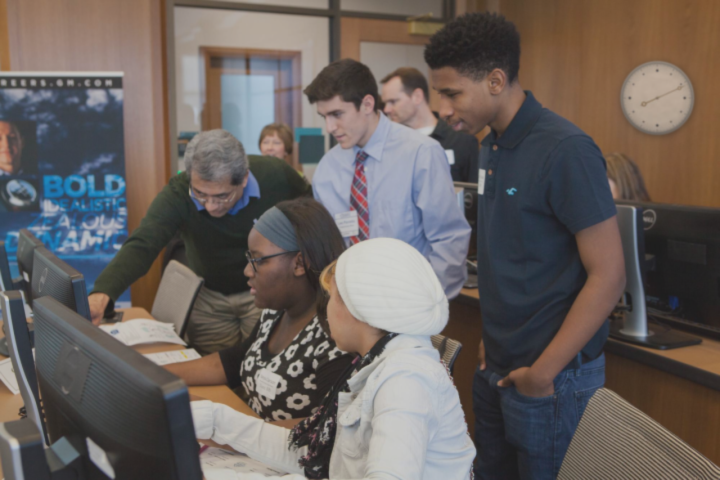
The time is {"hour": 8, "minute": 11}
